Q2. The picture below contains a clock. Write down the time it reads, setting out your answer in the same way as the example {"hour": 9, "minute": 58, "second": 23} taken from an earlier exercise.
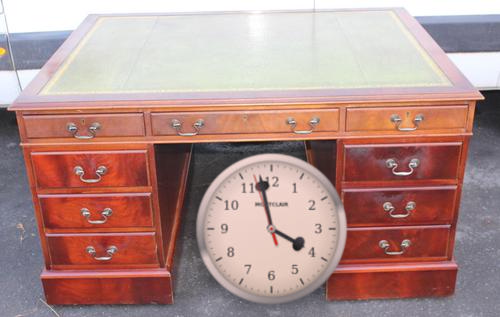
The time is {"hour": 3, "minute": 57, "second": 57}
